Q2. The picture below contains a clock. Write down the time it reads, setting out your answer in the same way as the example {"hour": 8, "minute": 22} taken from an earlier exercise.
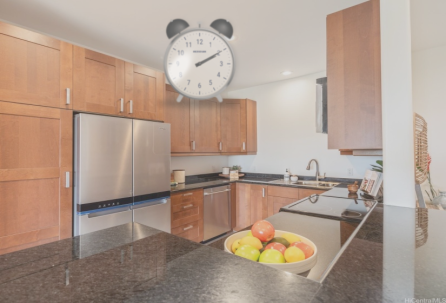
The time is {"hour": 2, "minute": 10}
